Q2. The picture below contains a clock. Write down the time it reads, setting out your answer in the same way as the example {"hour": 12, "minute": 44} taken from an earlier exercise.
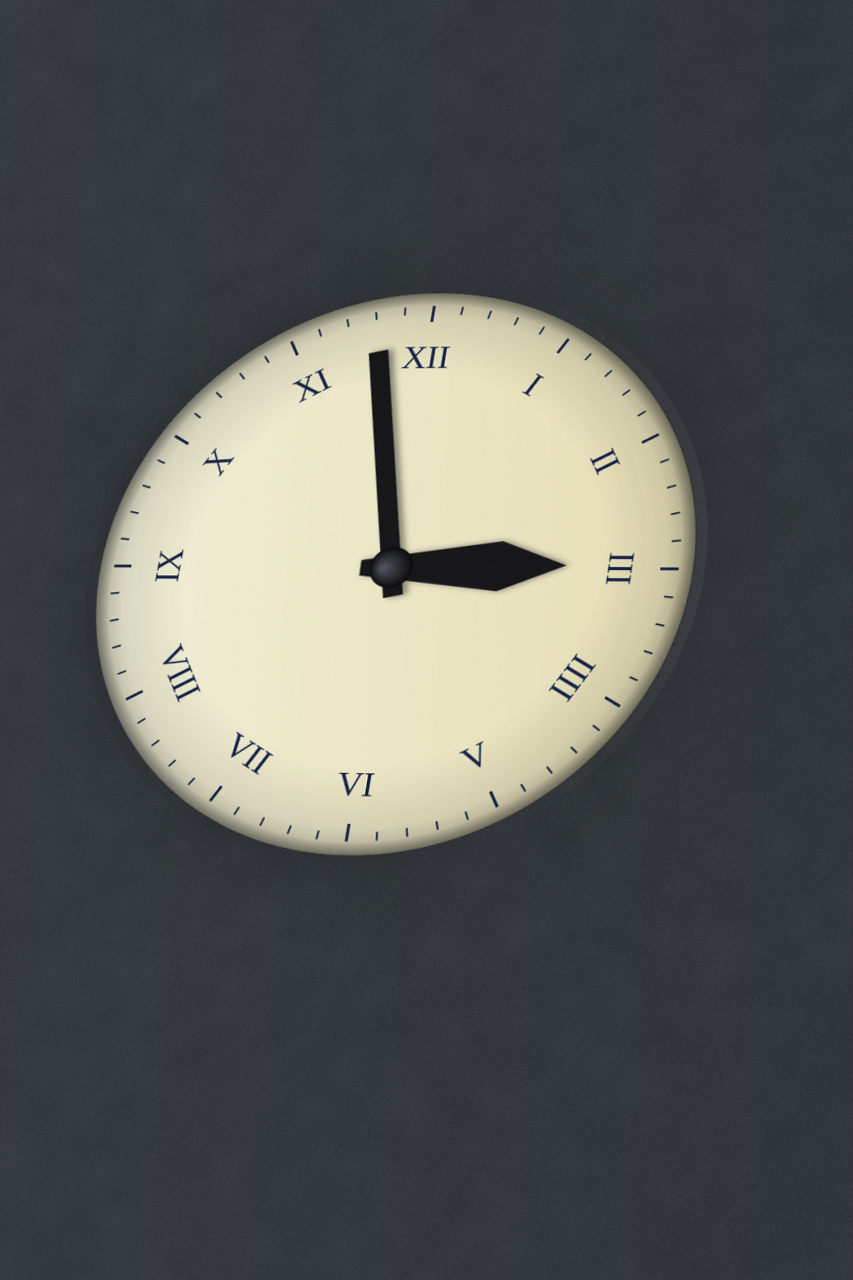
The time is {"hour": 2, "minute": 58}
